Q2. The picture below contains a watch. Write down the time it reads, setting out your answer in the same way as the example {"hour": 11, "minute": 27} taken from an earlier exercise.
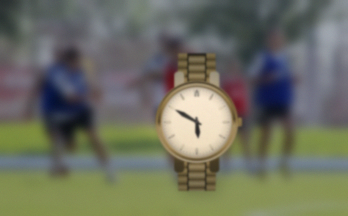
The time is {"hour": 5, "minute": 50}
